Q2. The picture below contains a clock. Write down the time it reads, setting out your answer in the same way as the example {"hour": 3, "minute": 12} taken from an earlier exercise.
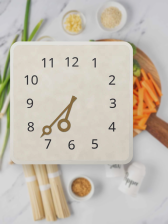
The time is {"hour": 6, "minute": 37}
